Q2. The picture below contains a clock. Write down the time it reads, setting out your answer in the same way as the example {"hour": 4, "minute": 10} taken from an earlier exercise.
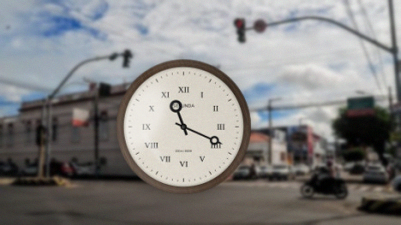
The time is {"hour": 11, "minute": 19}
